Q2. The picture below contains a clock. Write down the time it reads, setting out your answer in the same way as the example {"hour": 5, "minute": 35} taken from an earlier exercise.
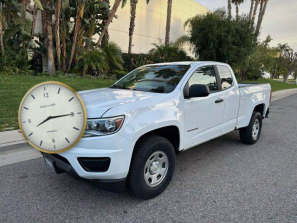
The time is {"hour": 8, "minute": 15}
